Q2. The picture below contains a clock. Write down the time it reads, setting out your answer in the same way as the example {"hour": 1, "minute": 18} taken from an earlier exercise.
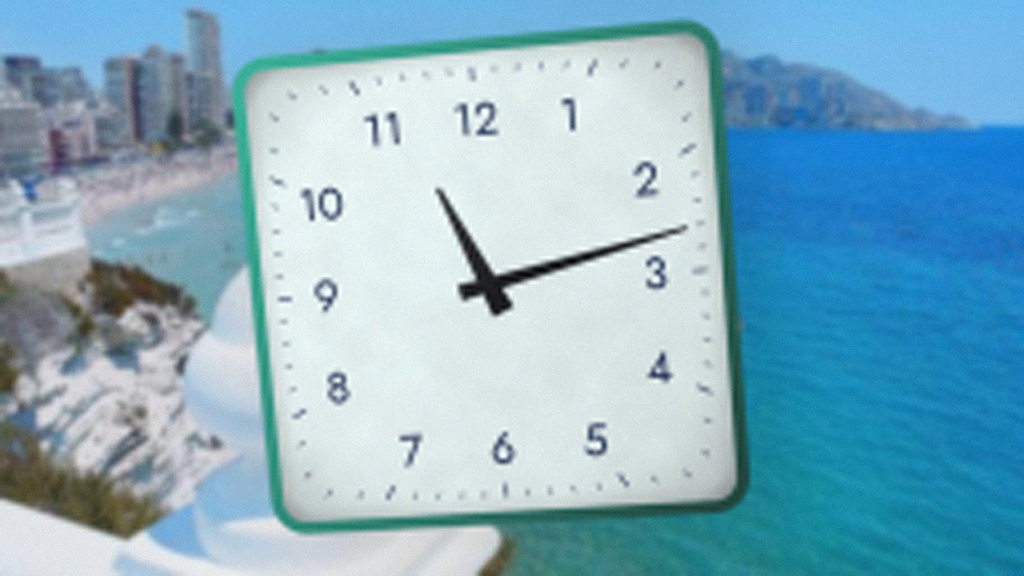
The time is {"hour": 11, "minute": 13}
